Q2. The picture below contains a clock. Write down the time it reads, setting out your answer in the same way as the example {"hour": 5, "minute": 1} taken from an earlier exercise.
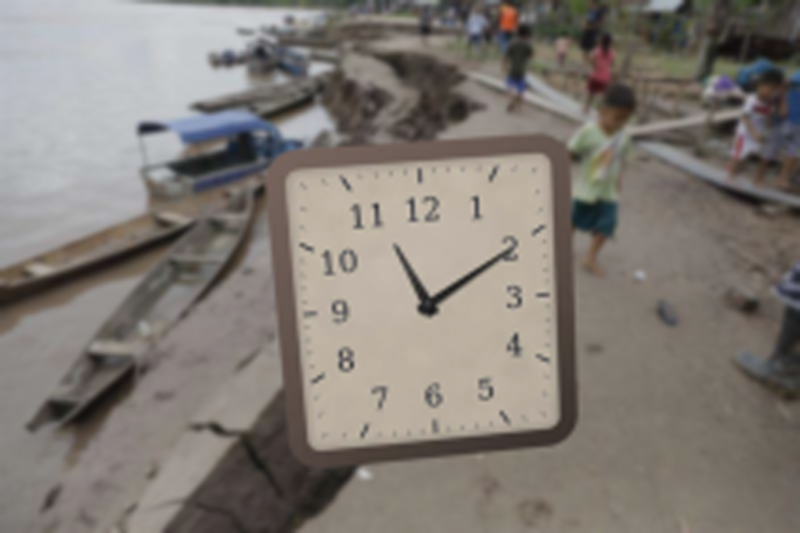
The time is {"hour": 11, "minute": 10}
